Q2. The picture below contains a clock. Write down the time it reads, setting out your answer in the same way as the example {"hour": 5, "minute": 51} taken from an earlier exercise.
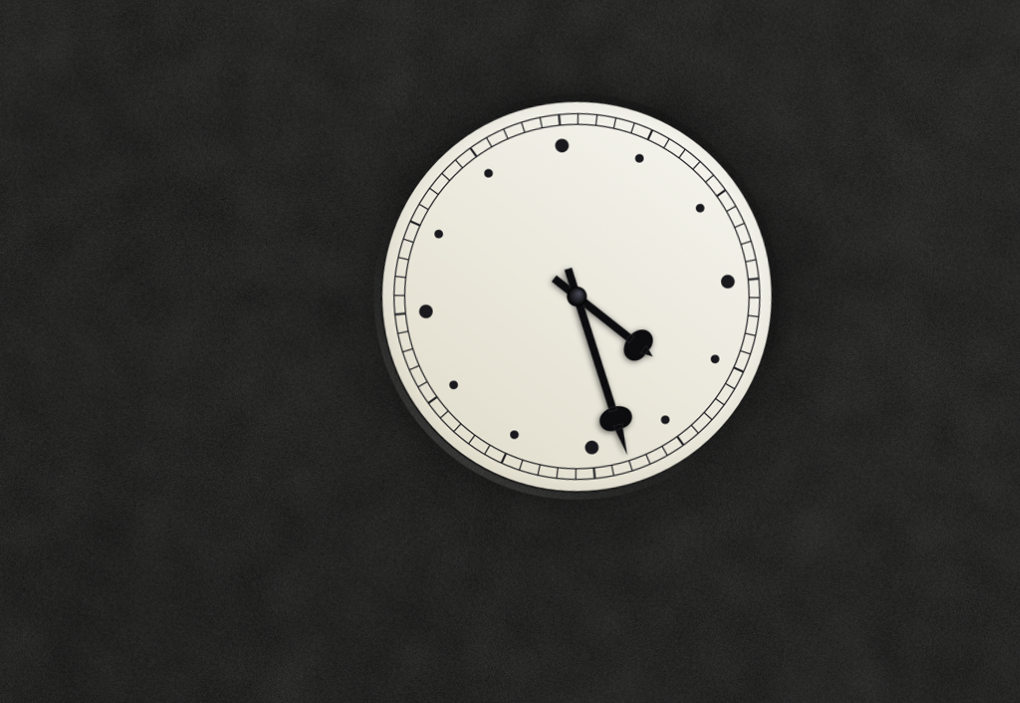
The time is {"hour": 4, "minute": 28}
